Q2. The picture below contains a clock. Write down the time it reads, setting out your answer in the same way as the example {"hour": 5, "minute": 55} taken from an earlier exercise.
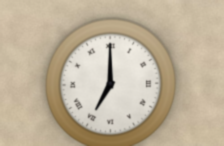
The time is {"hour": 7, "minute": 0}
